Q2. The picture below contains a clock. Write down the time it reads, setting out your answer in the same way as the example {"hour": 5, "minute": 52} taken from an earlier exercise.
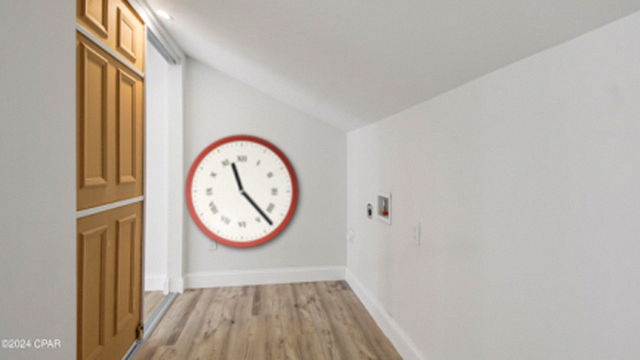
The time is {"hour": 11, "minute": 23}
